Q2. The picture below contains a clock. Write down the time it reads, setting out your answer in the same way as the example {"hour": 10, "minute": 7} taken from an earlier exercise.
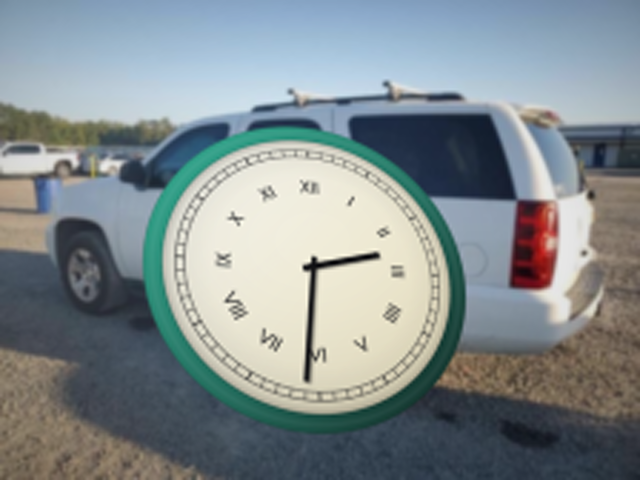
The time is {"hour": 2, "minute": 31}
